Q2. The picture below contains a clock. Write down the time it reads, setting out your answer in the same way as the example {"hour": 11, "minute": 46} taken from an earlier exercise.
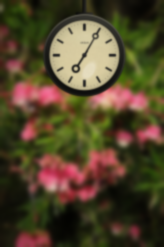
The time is {"hour": 7, "minute": 5}
